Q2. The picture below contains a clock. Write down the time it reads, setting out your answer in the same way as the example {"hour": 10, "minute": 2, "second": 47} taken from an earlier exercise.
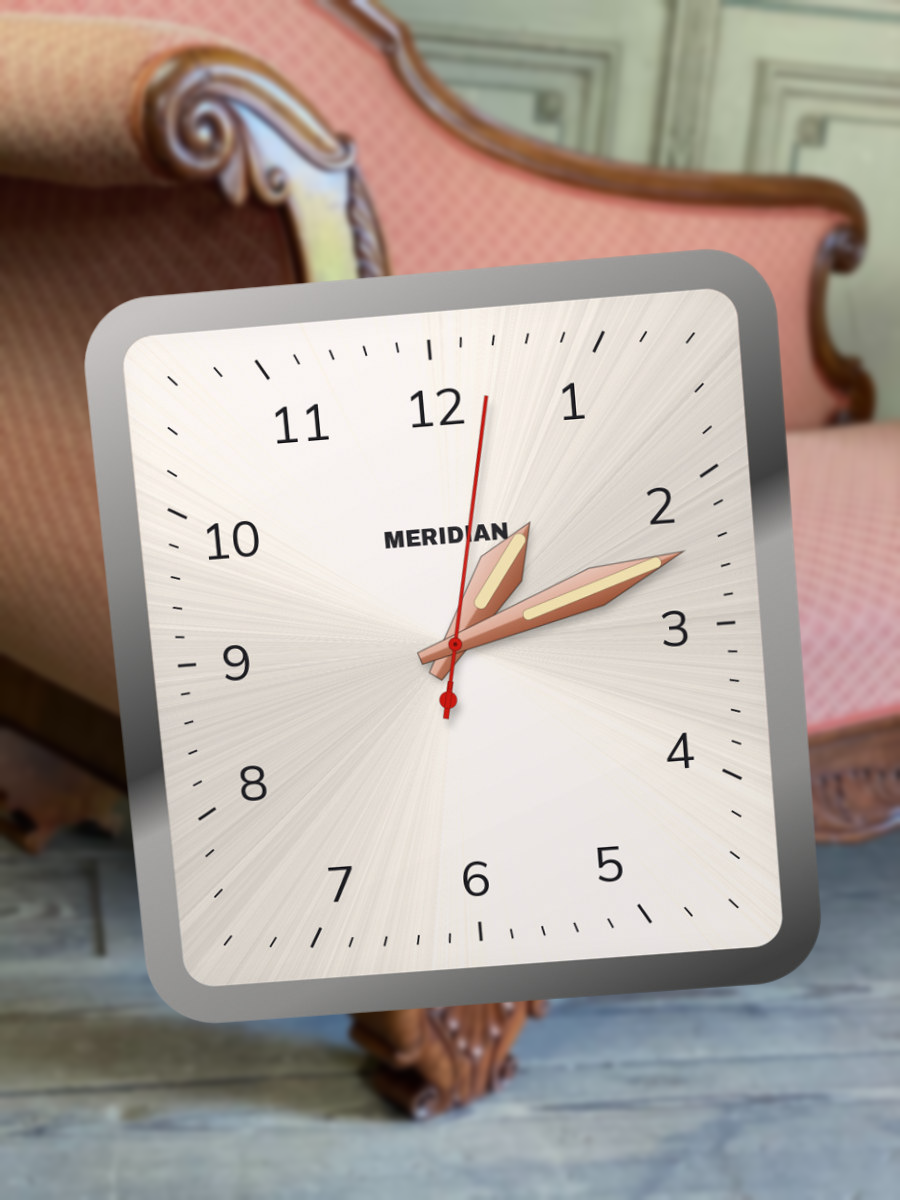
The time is {"hour": 1, "minute": 12, "second": 2}
